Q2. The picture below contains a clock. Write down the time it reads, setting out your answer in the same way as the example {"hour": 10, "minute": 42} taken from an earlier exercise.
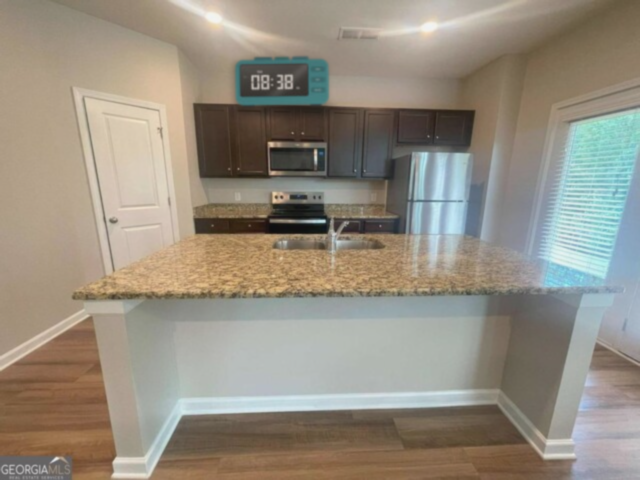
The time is {"hour": 8, "minute": 38}
